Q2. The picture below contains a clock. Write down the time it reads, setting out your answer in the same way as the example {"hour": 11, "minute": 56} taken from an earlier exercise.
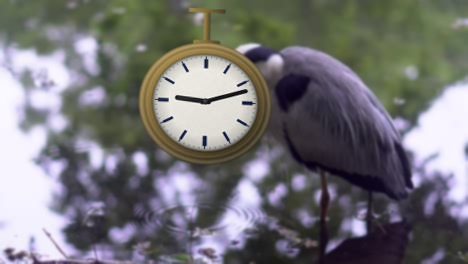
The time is {"hour": 9, "minute": 12}
